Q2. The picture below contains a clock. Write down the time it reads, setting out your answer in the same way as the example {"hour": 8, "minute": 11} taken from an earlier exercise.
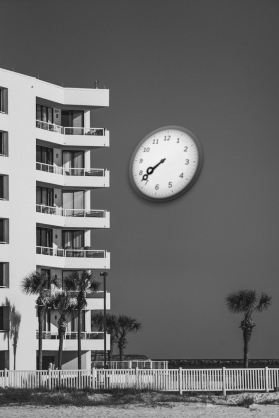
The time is {"hour": 7, "minute": 37}
